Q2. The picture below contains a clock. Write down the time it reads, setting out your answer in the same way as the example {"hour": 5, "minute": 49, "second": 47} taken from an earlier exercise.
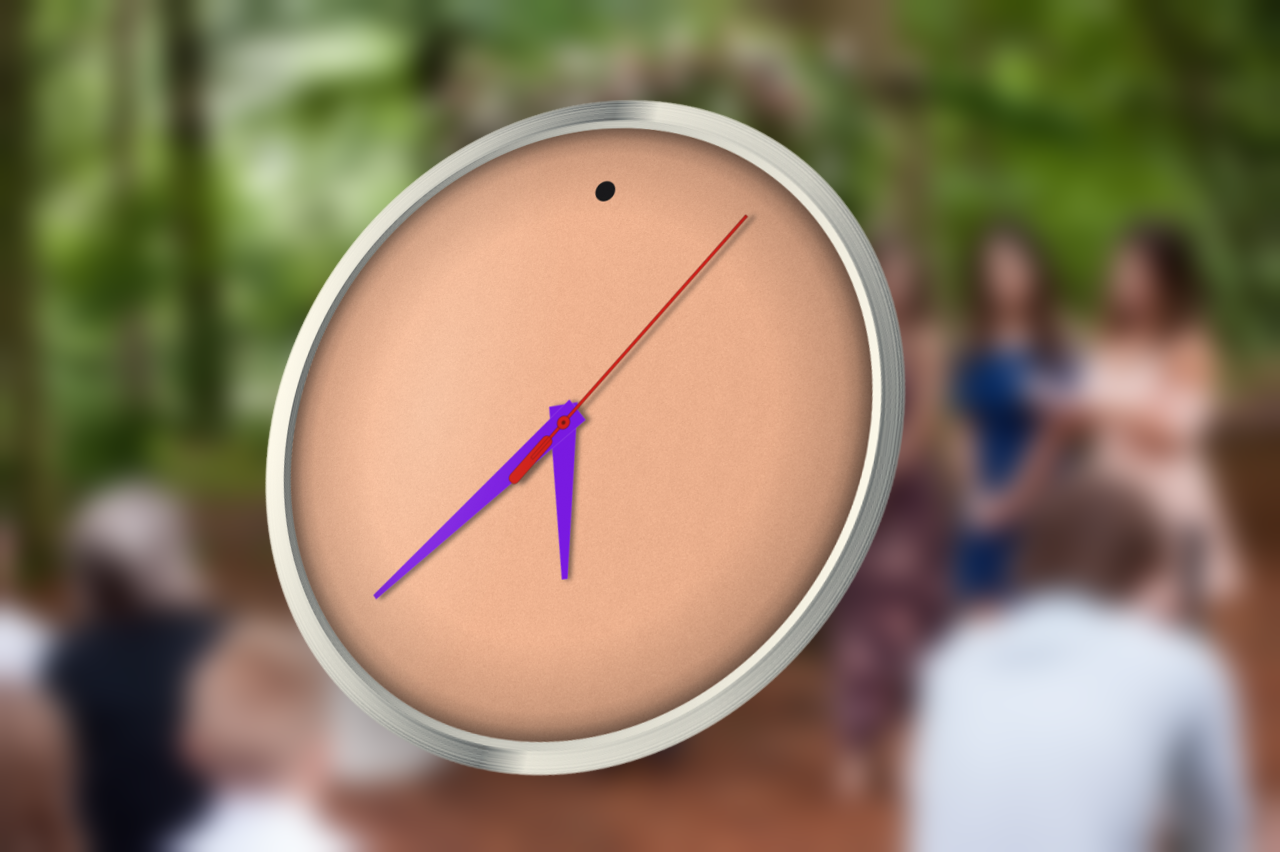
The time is {"hour": 5, "minute": 37, "second": 6}
